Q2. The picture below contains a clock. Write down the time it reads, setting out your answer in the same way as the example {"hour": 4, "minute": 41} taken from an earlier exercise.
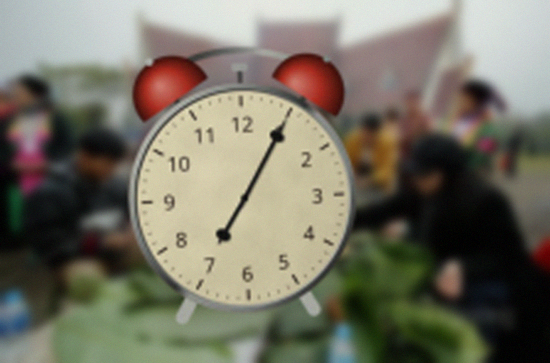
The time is {"hour": 7, "minute": 5}
